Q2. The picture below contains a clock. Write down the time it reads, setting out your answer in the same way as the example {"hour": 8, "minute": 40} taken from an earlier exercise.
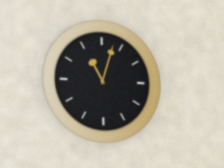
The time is {"hour": 11, "minute": 3}
